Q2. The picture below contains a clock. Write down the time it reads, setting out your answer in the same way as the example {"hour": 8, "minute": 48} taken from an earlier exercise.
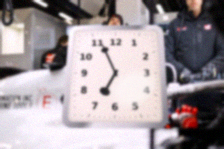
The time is {"hour": 6, "minute": 56}
